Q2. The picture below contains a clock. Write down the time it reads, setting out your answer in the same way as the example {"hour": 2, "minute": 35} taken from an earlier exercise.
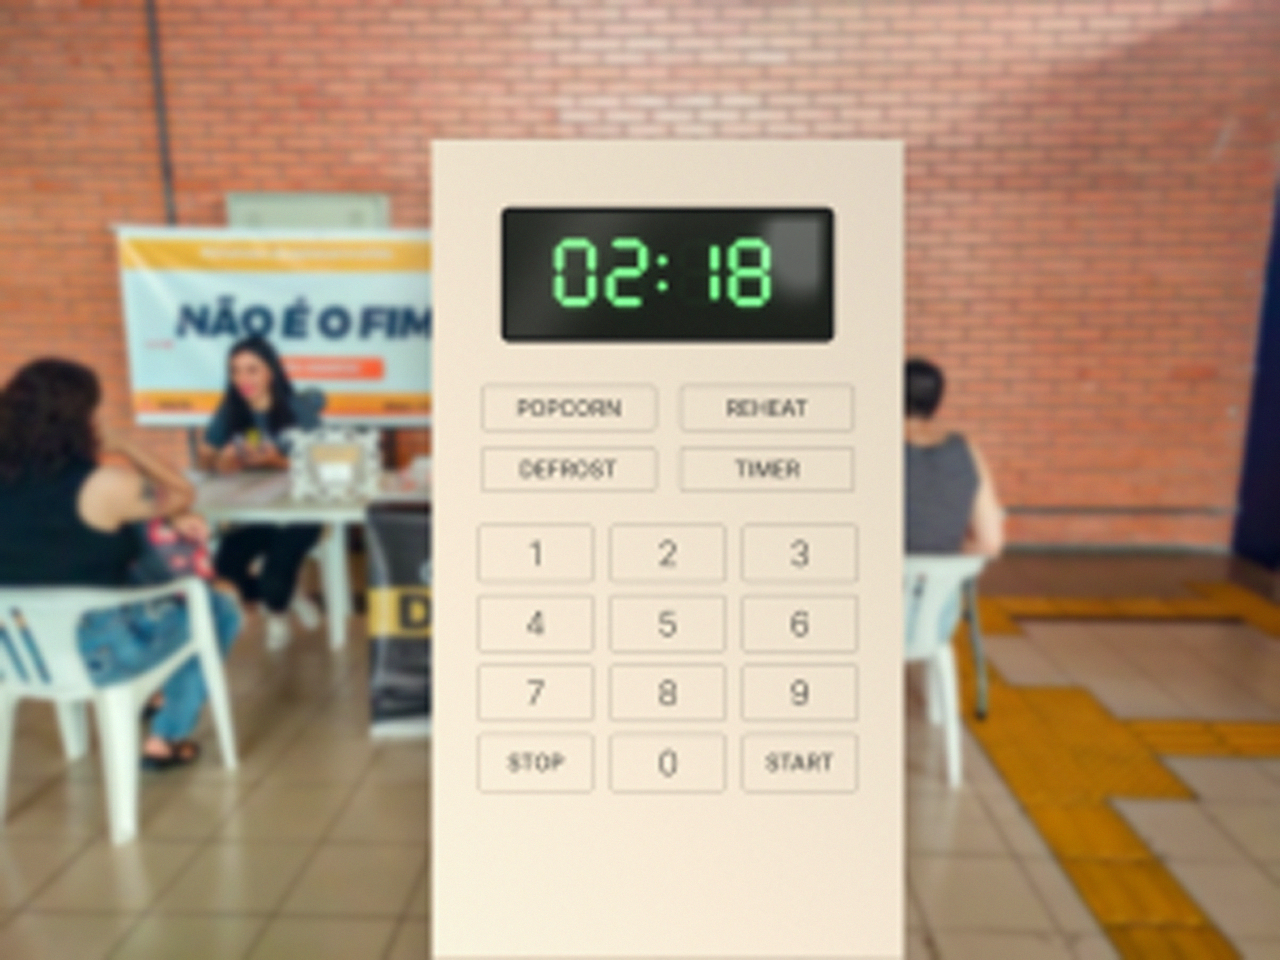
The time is {"hour": 2, "minute": 18}
